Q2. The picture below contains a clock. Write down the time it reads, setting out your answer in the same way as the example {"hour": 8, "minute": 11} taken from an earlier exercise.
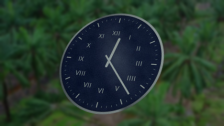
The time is {"hour": 12, "minute": 23}
